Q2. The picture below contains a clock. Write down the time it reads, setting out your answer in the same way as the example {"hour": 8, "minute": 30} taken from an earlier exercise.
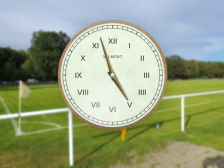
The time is {"hour": 4, "minute": 57}
